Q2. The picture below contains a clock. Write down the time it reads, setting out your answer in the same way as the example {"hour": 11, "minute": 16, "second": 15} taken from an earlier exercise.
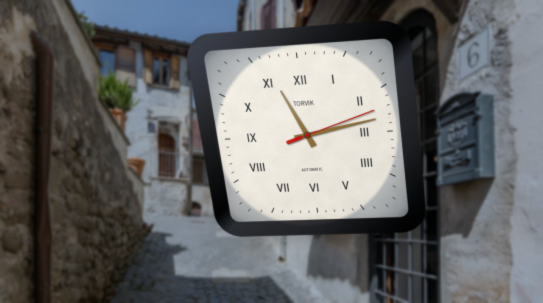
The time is {"hour": 11, "minute": 13, "second": 12}
